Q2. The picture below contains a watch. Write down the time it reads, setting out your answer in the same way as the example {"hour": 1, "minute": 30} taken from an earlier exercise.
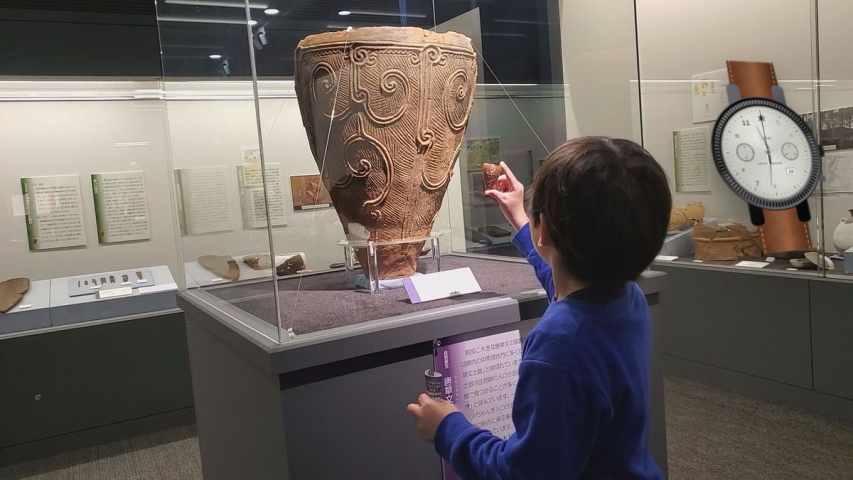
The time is {"hour": 11, "minute": 31}
